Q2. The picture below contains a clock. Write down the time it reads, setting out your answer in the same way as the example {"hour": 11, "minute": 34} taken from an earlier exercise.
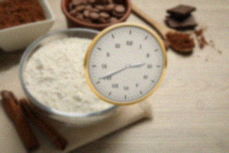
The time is {"hour": 2, "minute": 41}
